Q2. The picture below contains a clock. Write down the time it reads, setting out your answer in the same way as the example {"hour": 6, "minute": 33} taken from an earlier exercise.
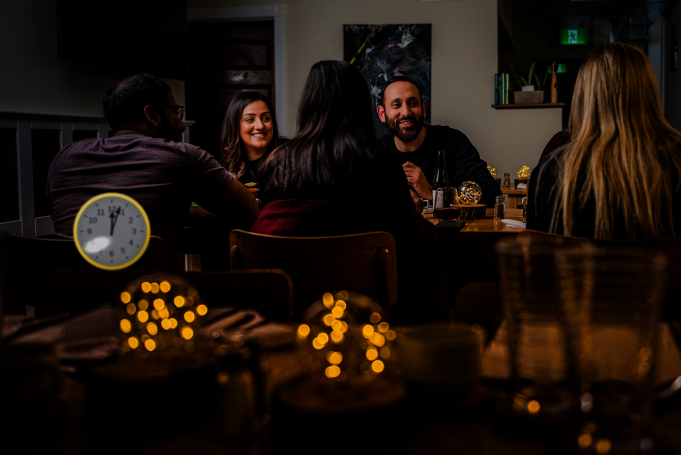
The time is {"hour": 12, "minute": 3}
